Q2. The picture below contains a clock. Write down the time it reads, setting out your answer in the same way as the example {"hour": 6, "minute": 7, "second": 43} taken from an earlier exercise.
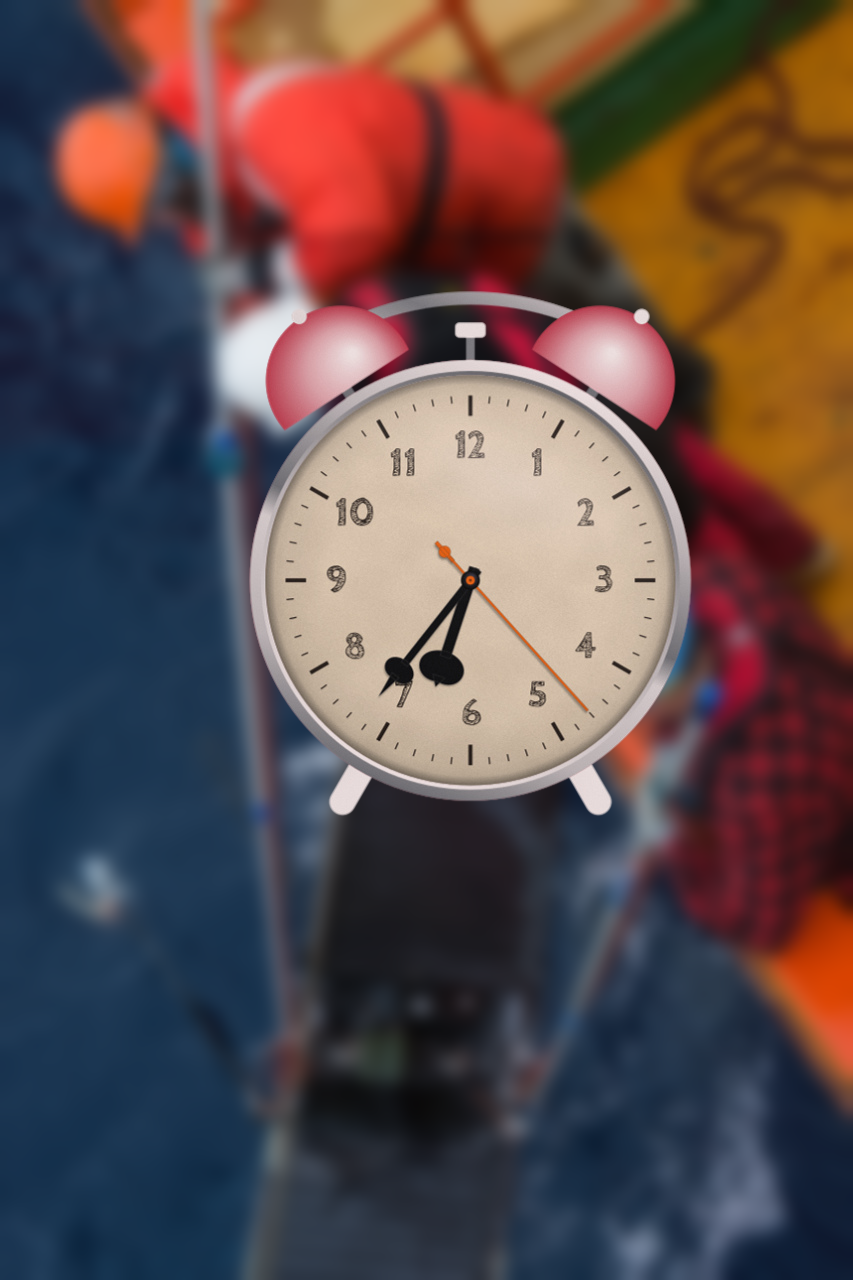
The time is {"hour": 6, "minute": 36, "second": 23}
